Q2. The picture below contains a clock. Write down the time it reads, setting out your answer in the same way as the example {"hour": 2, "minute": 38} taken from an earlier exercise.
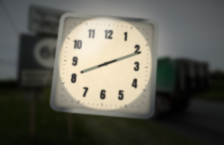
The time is {"hour": 8, "minute": 11}
